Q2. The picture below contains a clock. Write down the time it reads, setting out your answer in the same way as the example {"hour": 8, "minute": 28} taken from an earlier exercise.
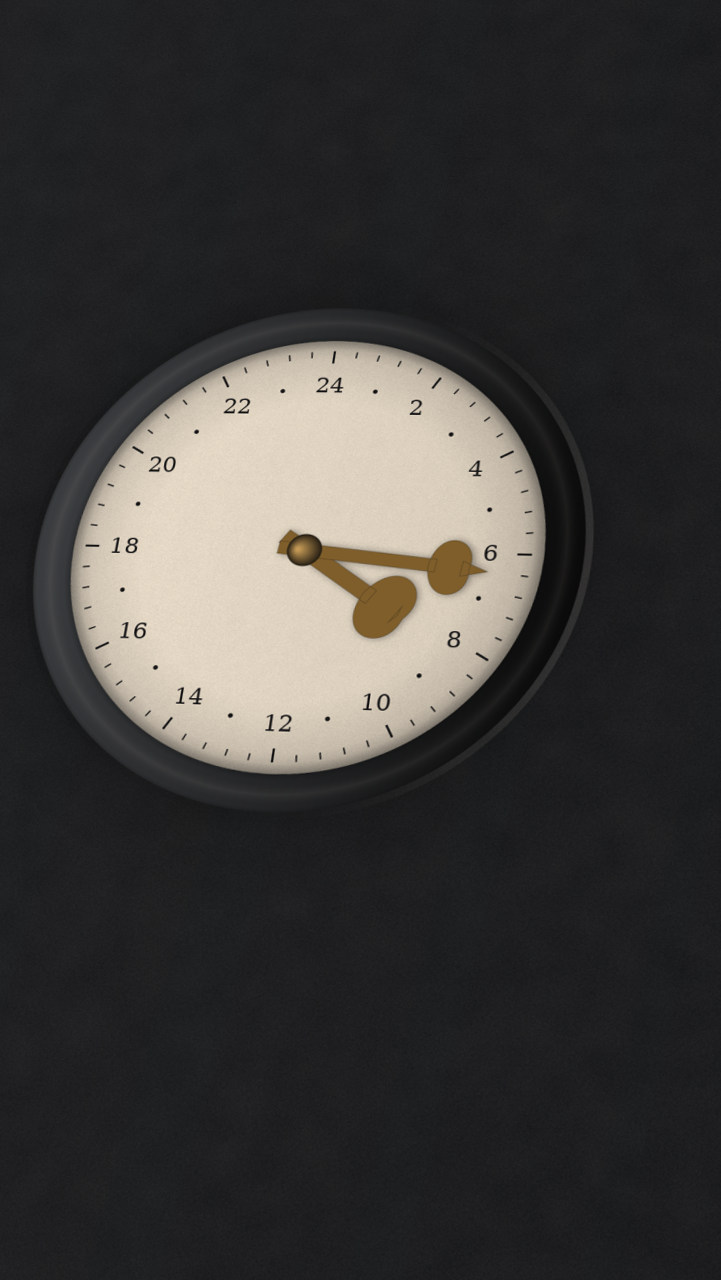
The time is {"hour": 8, "minute": 16}
